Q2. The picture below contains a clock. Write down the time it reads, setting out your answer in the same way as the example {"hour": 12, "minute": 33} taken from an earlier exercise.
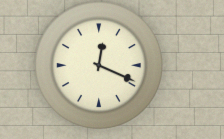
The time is {"hour": 12, "minute": 19}
